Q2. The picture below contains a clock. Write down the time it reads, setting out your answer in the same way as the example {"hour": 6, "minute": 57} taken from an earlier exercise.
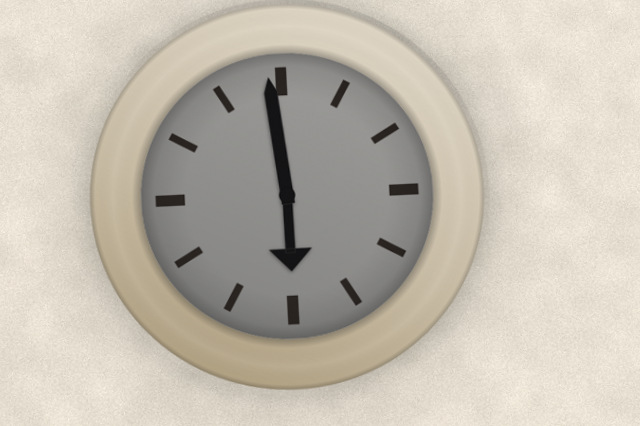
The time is {"hour": 5, "minute": 59}
